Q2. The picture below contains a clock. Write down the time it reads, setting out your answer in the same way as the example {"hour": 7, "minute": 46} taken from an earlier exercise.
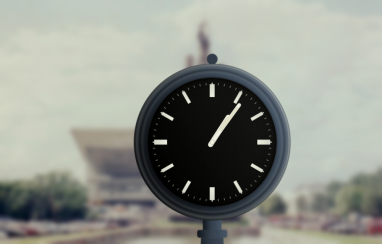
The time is {"hour": 1, "minute": 6}
